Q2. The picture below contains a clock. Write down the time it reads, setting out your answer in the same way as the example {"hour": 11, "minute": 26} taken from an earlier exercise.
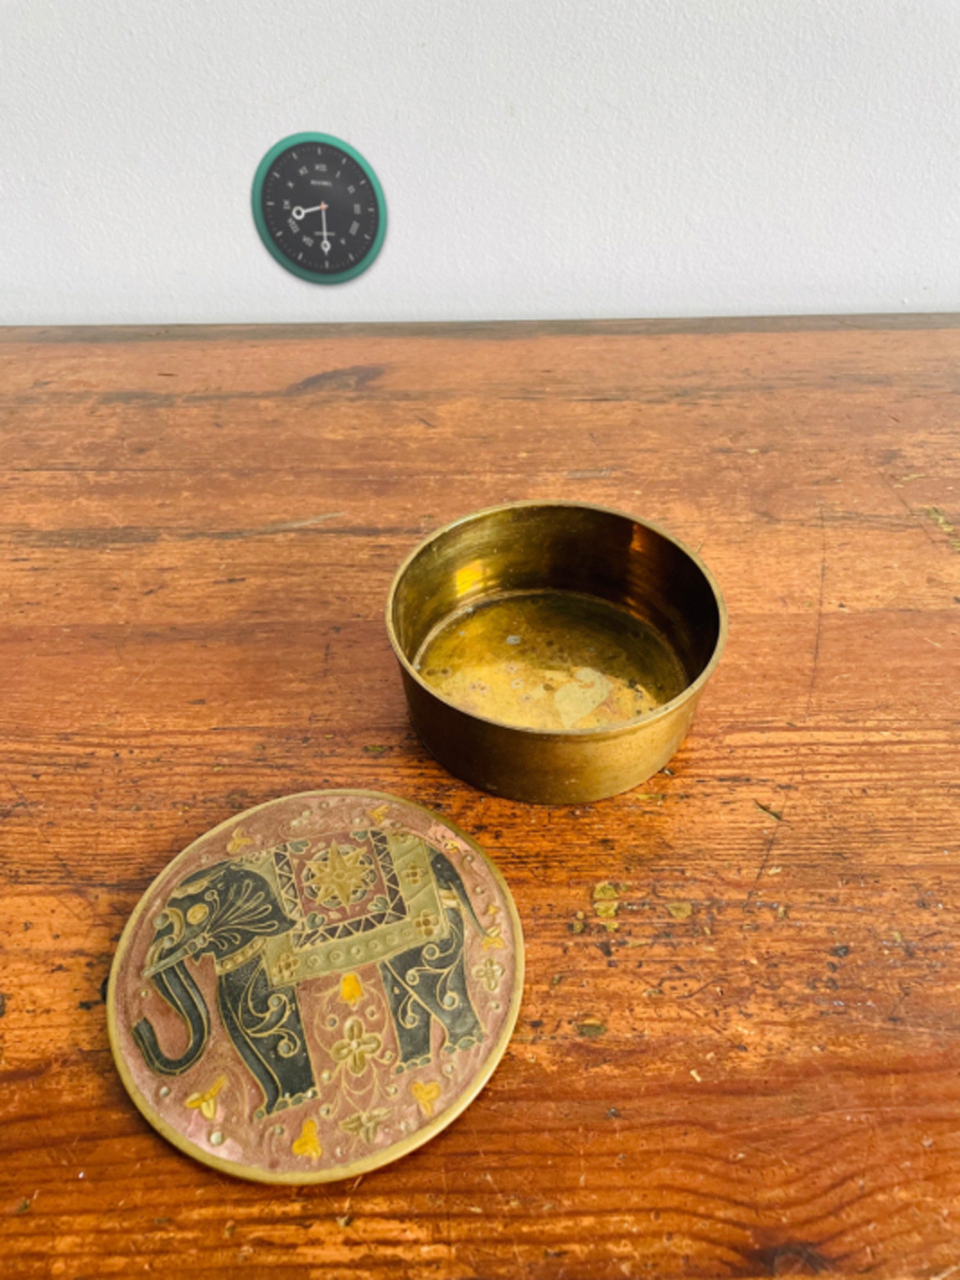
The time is {"hour": 8, "minute": 30}
